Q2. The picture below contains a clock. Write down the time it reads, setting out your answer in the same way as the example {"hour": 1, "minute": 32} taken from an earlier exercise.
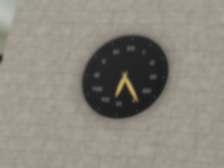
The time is {"hour": 6, "minute": 24}
